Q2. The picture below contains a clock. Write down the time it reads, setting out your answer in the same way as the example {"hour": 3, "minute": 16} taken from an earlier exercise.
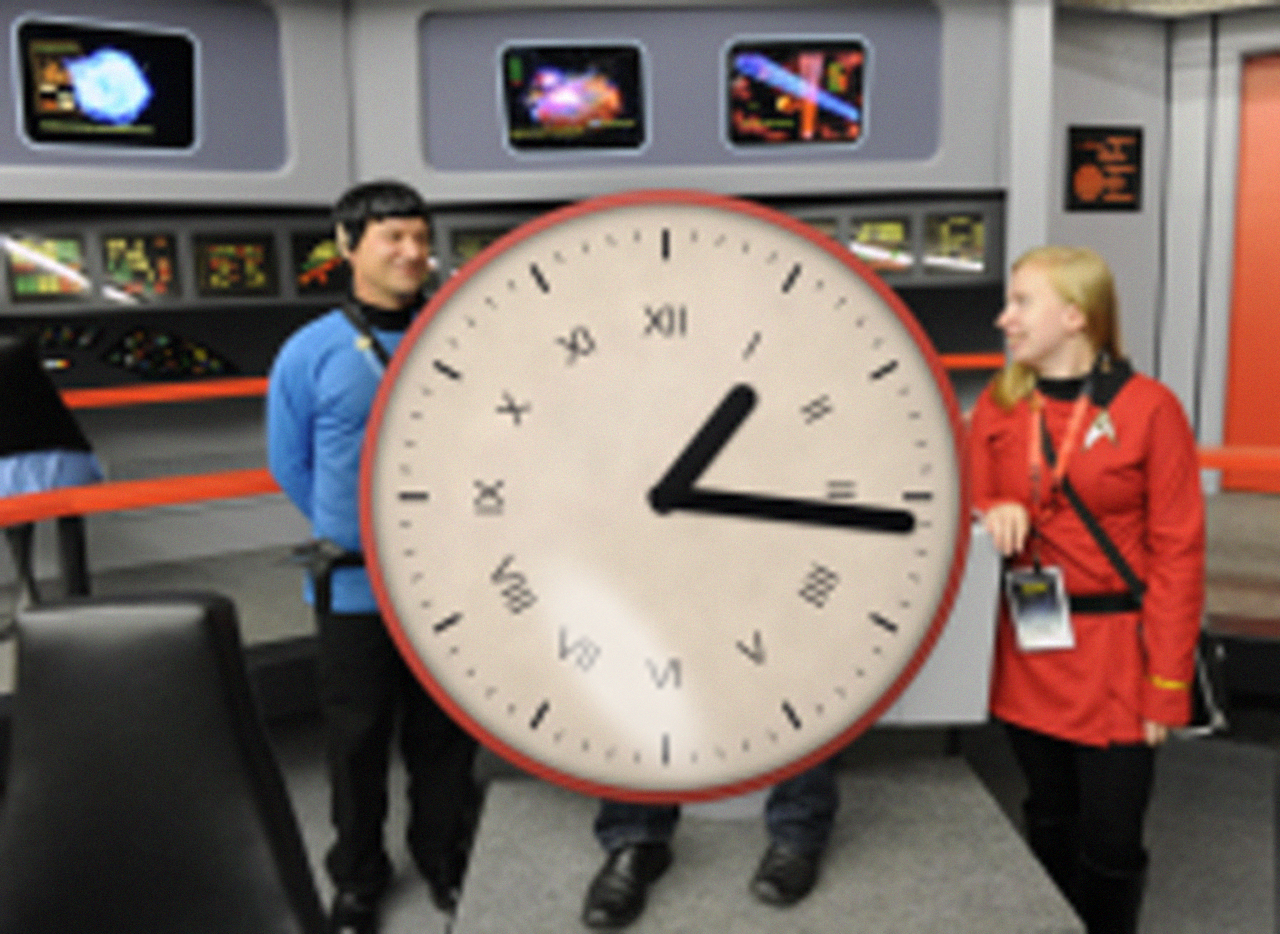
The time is {"hour": 1, "minute": 16}
